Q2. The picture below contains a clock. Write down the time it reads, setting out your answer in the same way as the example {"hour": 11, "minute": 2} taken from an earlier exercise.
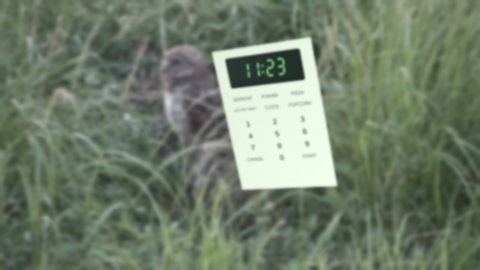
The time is {"hour": 11, "minute": 23}
